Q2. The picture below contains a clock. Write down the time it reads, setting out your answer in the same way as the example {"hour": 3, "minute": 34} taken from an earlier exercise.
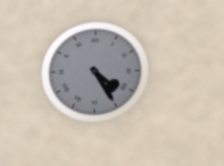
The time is {"hour": 4, "minute": 25}
